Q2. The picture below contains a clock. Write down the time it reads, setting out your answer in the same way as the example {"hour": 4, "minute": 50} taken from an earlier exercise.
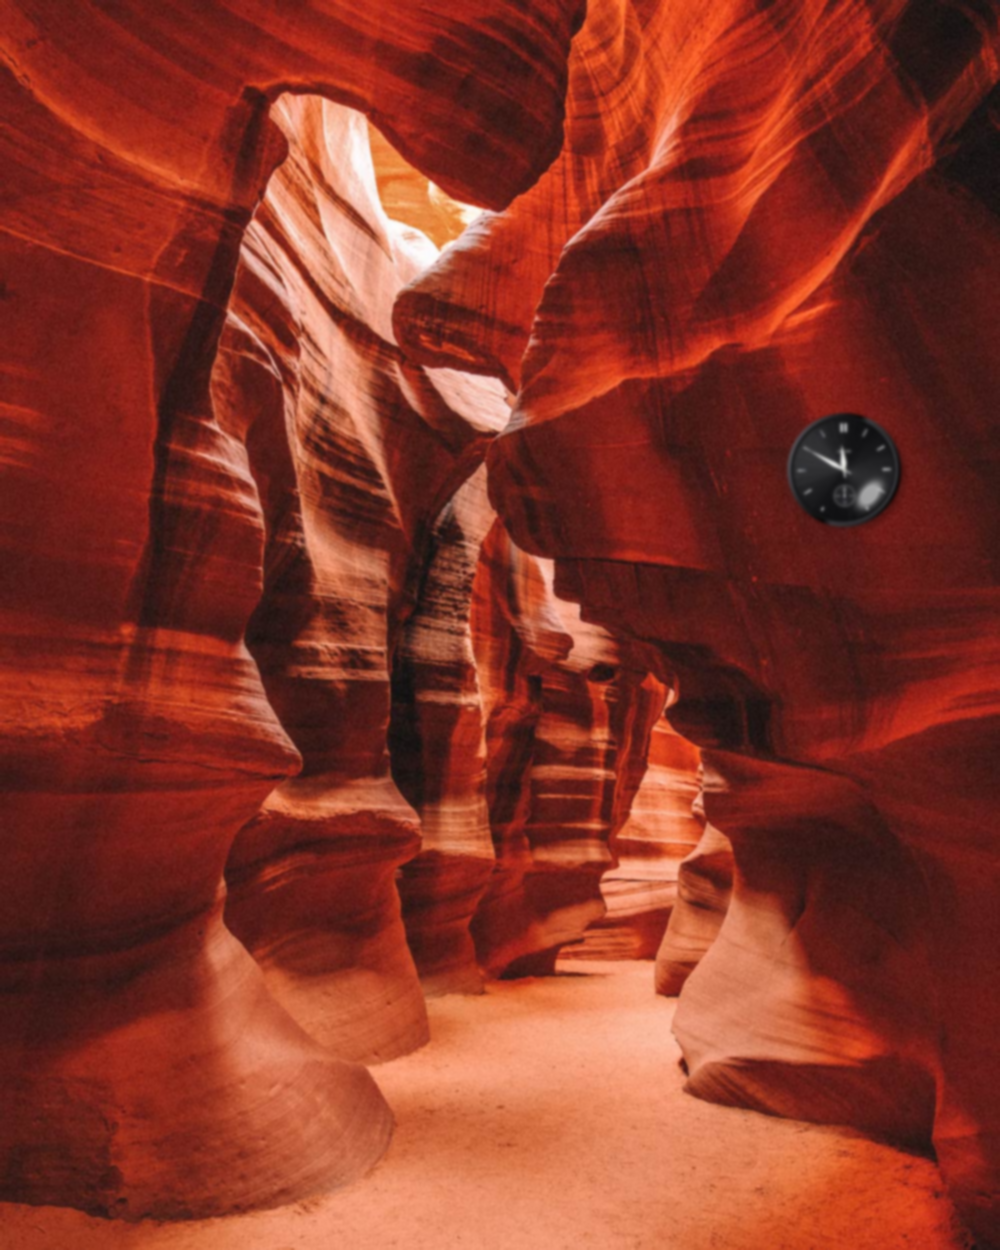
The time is {"hour": 11, "minute": 50}
